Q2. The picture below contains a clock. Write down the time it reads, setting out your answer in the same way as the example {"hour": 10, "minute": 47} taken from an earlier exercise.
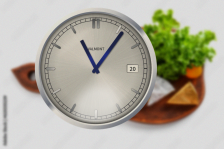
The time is {"hour": 11, "minute": 6}
